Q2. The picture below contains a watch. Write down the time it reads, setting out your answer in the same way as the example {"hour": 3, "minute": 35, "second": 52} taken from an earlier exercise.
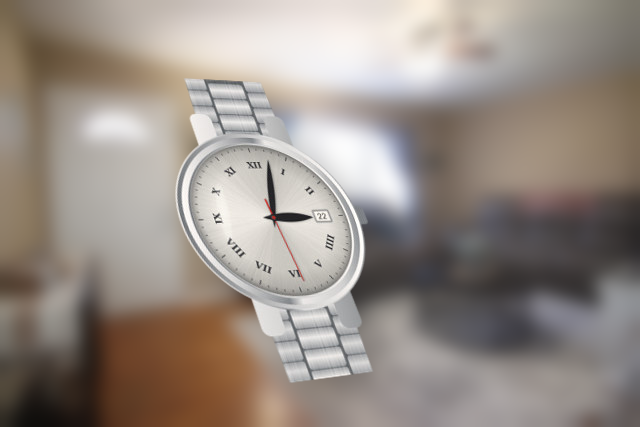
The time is {"hour": 3, "minute": 2, "second": 29}
